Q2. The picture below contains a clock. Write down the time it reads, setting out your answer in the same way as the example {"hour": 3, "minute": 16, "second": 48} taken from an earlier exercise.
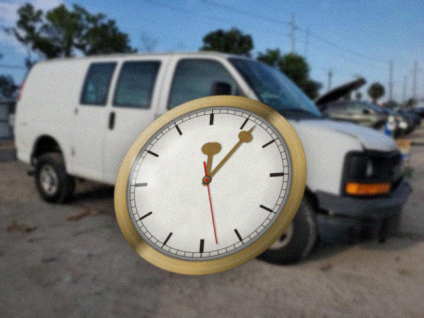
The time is {"hour": 12, "minute": 6, "second": 28}
